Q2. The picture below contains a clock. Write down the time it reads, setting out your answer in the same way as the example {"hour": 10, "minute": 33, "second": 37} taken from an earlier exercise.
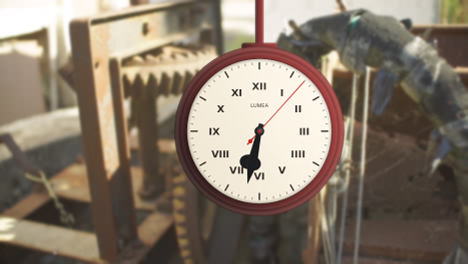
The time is {"hour": 6, "minute": 32, "second": 7}
